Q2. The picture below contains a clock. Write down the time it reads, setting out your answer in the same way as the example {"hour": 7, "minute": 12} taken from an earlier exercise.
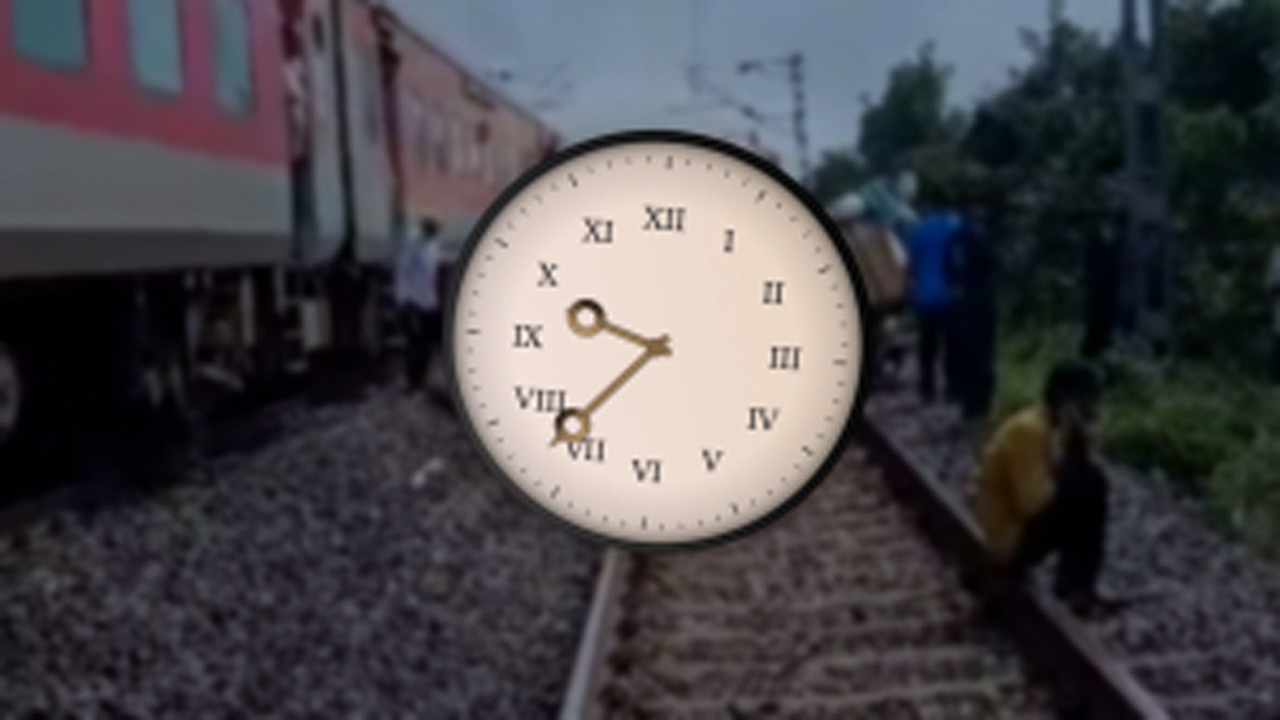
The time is {"hour": 9, "minute": 37}
